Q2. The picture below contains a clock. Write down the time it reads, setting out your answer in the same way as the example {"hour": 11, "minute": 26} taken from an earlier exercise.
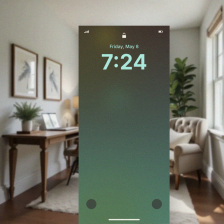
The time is {"hour": 7, "minute": 24}
